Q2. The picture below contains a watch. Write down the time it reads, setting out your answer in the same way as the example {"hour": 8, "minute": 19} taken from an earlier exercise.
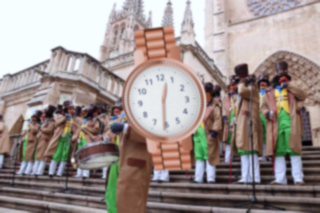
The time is {"hour": 12, "minute": 31}
